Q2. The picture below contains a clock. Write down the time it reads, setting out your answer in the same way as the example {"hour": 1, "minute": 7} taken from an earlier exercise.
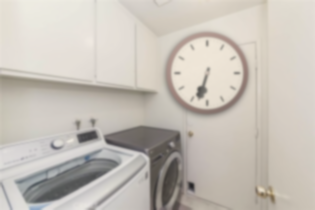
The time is {"hour": 6, "minute": 33}
